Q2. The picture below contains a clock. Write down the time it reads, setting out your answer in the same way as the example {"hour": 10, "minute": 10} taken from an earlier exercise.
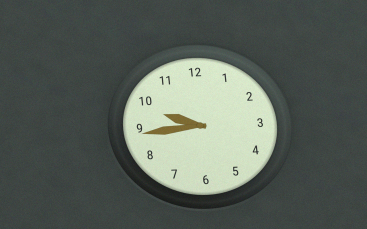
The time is {"hour": 9, "minute": 44}
